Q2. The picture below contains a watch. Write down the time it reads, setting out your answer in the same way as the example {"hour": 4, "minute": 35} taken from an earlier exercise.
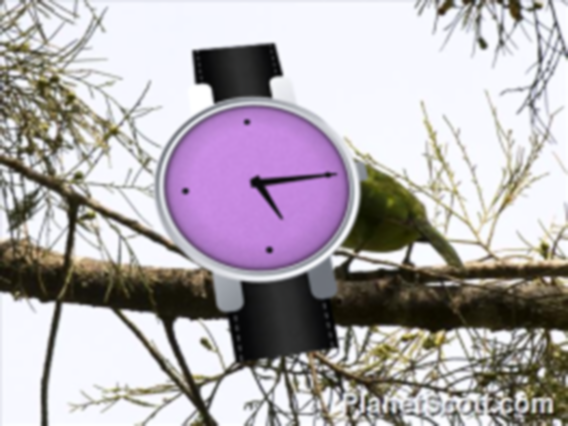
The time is {"hour": 5, "minute": 15}
